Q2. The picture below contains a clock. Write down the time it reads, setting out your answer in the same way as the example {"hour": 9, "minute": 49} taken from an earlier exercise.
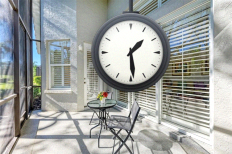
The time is {"hour": 1, "minute": 29}
